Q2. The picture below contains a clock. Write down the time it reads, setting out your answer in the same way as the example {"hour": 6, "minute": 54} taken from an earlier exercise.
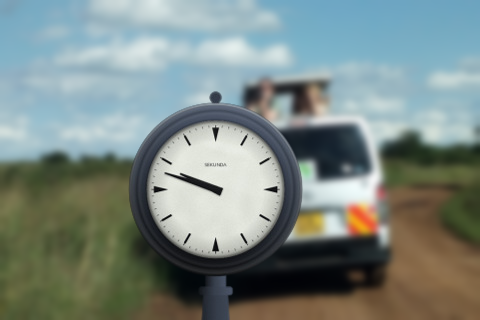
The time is {"hour": 9, "minute": 48}
